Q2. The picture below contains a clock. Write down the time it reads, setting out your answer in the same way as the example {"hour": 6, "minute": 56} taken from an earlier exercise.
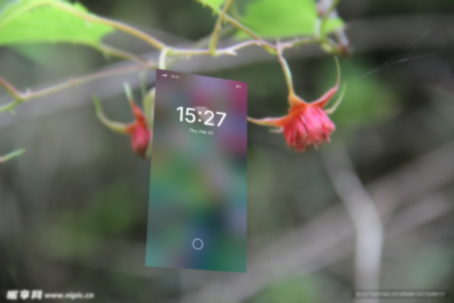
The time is {"hour": 15, "minute": 27}
